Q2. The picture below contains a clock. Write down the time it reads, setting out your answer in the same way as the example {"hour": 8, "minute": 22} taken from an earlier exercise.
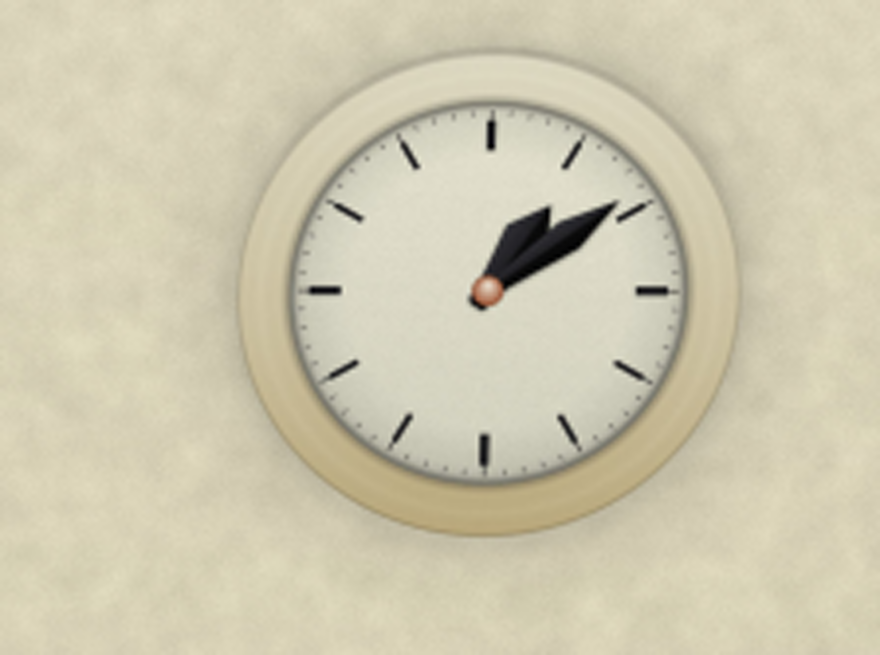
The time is {"hour": 1, "minute": 9}
